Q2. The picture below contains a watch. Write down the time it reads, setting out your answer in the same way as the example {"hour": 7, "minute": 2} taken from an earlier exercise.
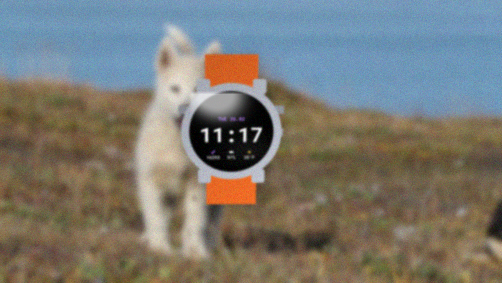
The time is {"hour": 11, "minute": 17}
